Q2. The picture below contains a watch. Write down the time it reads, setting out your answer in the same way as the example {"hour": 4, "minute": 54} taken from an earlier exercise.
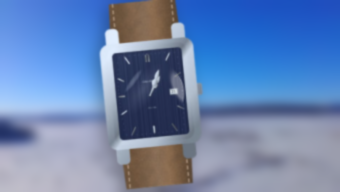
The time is {"hour": 1, "minute": 4}
